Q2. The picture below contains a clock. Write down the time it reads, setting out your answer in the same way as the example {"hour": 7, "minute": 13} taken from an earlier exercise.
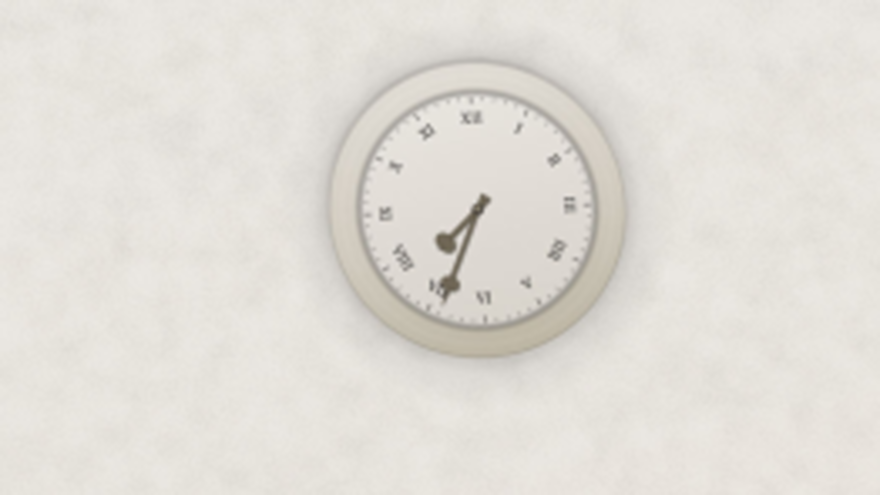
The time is {"hour": 7, "minute": 34}
